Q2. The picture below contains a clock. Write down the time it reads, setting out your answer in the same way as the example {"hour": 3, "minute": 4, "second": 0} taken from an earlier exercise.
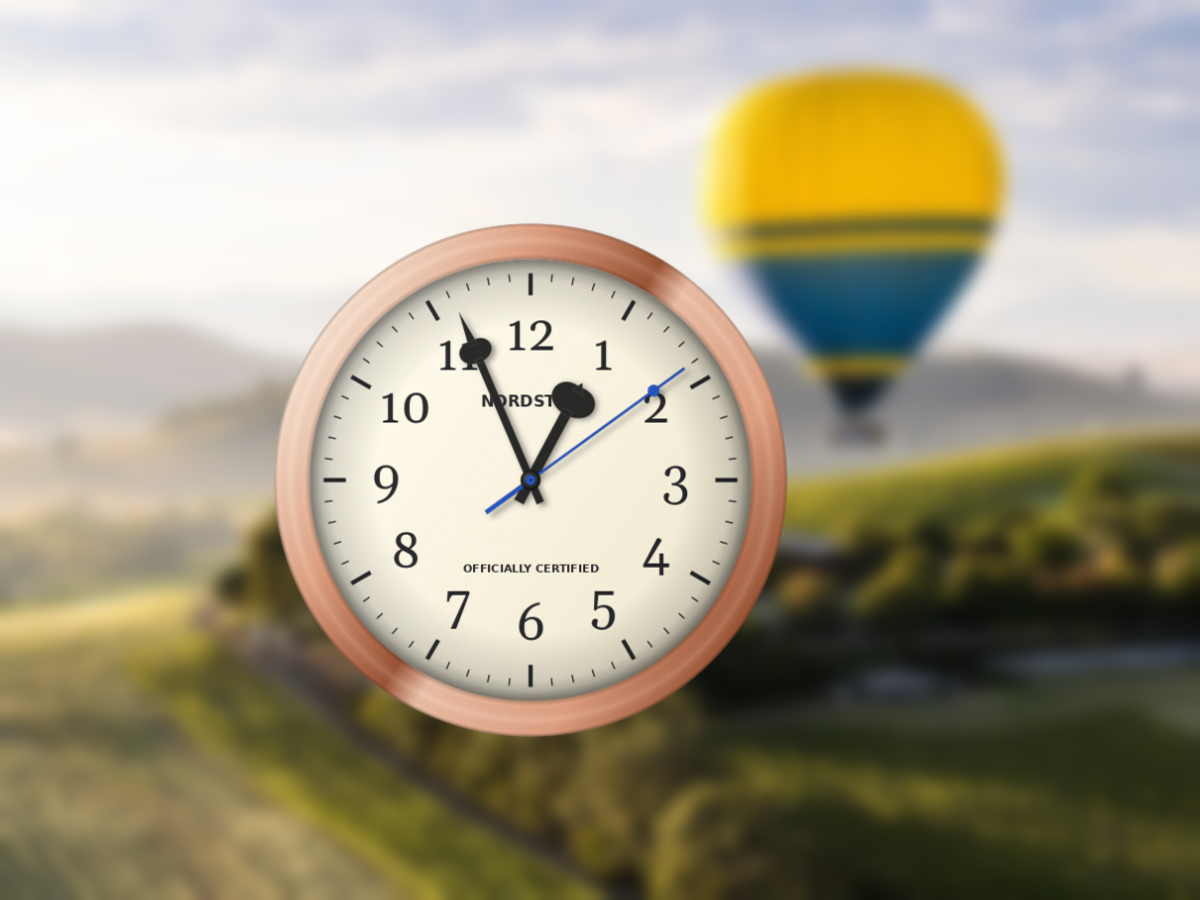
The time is {"hour": 12, "minute": 56, "second": 9}
